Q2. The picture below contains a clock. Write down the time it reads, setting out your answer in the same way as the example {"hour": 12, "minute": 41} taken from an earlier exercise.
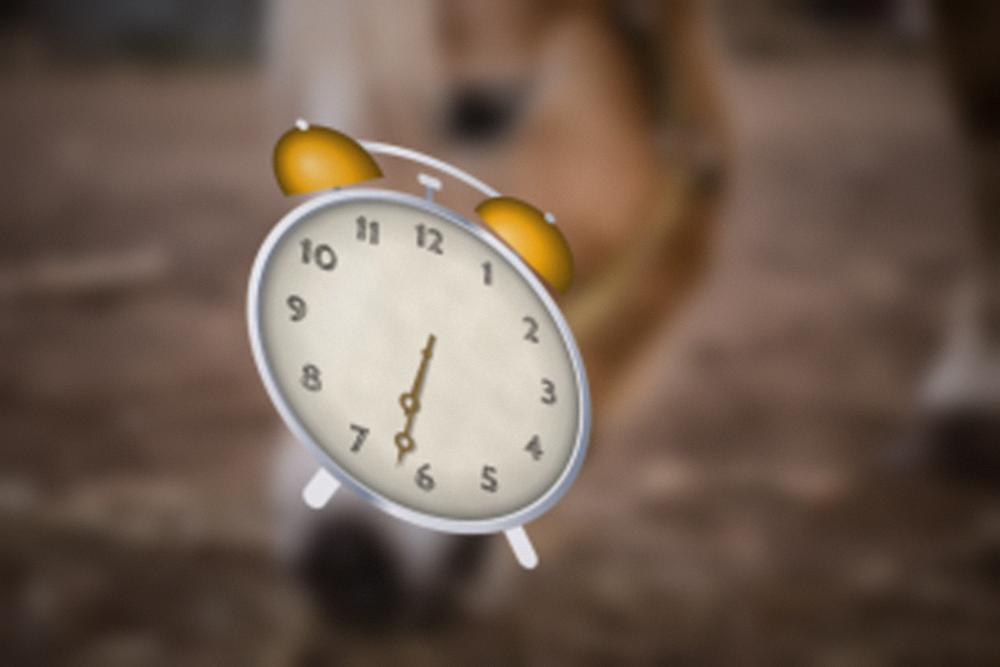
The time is {"hour": 6, "minute": 32}
